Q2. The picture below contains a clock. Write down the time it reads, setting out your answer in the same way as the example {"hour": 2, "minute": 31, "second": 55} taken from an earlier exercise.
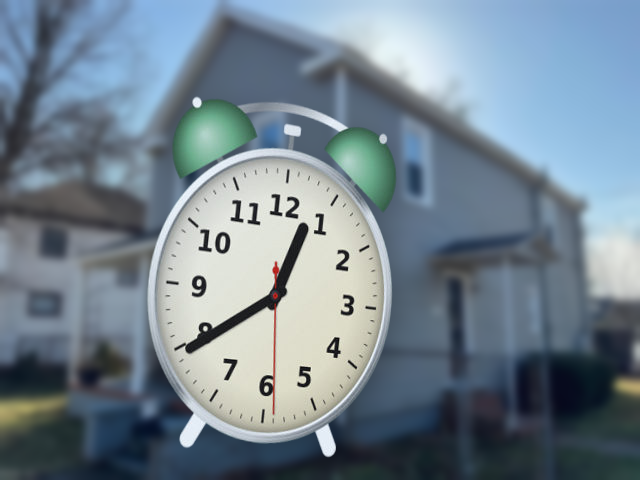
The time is {"hour": 12, "minute": 39, "second": 29}
